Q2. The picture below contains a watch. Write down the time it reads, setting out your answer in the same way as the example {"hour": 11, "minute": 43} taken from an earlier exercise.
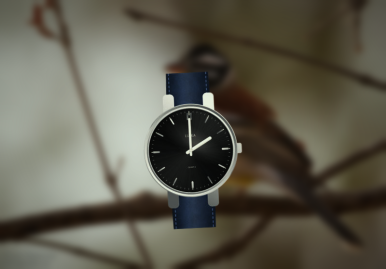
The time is {"hour": 2, "minute": 0}
